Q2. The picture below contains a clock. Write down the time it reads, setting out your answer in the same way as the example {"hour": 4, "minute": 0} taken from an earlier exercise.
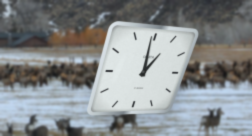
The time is {"hour": 12, "minute": 59}
